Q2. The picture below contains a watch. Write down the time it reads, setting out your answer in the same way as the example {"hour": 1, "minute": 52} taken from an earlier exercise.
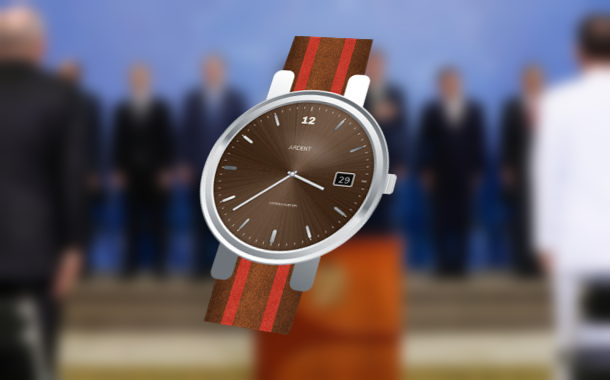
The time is {"hour": 3, "minute": 38}
